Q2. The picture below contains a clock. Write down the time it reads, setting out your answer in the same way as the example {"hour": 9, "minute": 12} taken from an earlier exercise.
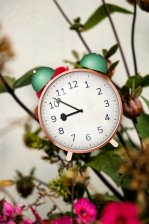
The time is {"hour": 8, "minute": 52}
